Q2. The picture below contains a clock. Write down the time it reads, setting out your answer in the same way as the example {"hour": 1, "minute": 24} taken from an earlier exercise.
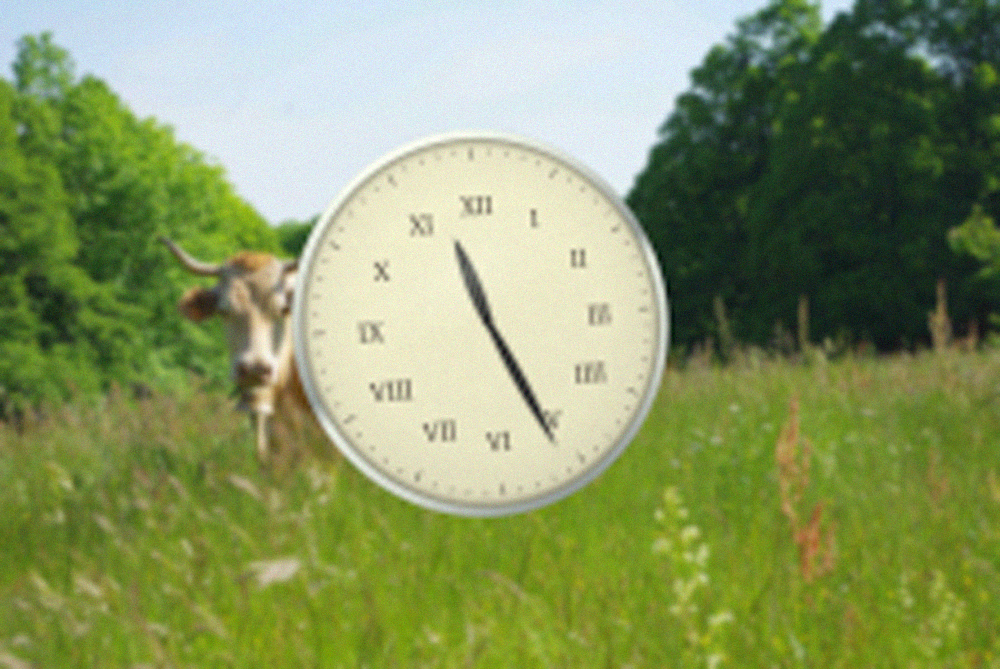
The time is {"hour": 11, "minute": 26}
